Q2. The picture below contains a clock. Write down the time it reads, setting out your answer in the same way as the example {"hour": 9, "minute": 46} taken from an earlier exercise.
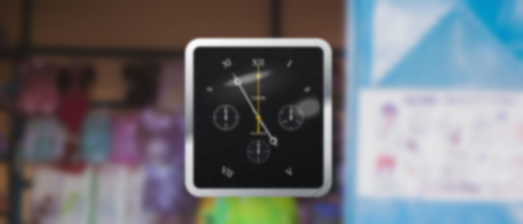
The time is {"hour": 4, "minute": 55}
